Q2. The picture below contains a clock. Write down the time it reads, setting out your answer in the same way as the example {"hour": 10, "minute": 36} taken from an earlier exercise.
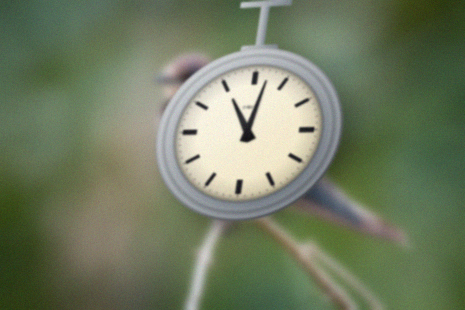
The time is {"hour": 11, "minute": 2}
